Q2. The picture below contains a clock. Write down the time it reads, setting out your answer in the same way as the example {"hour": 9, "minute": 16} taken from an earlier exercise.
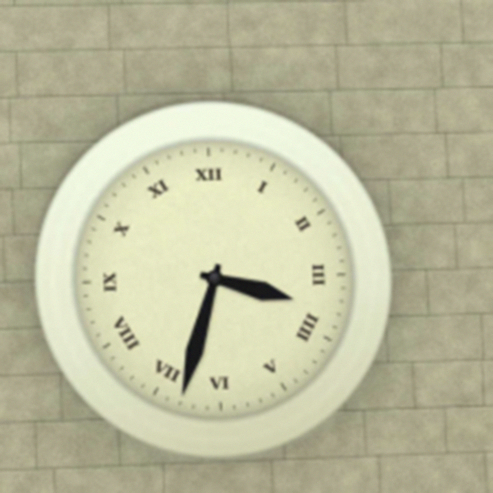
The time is {"hour": 3, "minute": 33}
